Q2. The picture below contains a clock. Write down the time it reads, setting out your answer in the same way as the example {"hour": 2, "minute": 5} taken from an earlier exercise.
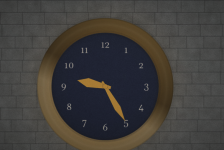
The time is {"hour": 9, "minute": 25}
